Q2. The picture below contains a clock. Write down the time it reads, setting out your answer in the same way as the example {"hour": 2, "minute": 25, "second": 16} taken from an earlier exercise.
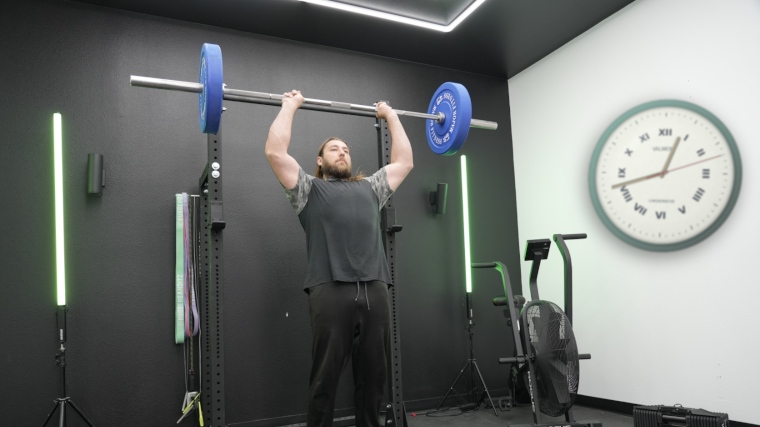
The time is {"hour": 12, "minute": 42, "second": 12}
